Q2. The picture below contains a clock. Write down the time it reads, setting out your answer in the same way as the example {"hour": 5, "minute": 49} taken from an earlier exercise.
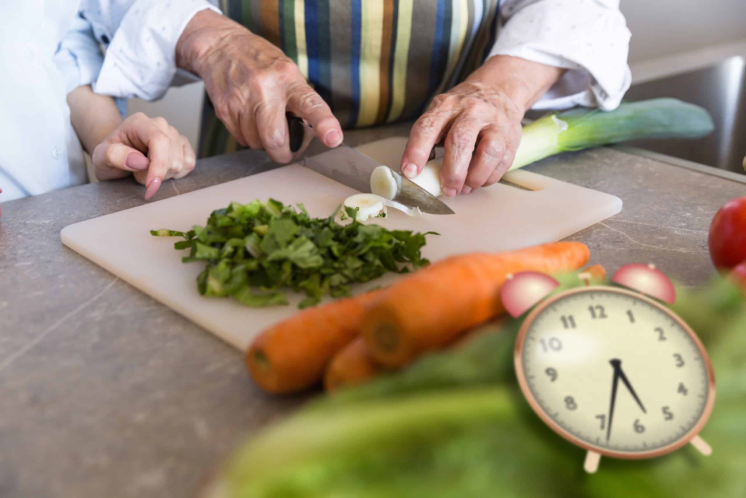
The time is {"hour": 5, "minute": 34}
